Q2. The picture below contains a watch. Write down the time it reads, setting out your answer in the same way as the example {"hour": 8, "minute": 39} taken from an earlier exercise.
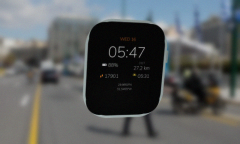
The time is {"hour": 5, "minute": 47}
